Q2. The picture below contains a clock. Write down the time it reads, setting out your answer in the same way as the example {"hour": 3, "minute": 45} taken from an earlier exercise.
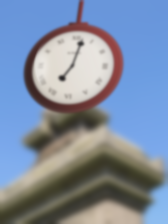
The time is {"hour": 7, "minute": 2}
